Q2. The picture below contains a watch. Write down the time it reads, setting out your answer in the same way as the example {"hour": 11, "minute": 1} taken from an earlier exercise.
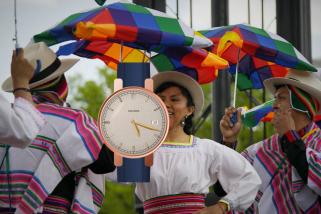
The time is {"hour": 5, "minute": 18}
